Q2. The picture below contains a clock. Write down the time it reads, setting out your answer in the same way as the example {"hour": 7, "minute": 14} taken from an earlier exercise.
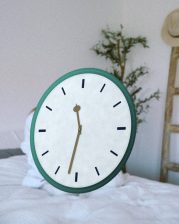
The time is {"hour": 11, "minute": 32}
